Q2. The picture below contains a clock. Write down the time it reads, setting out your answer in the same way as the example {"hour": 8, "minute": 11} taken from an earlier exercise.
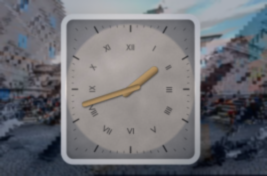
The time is {"hour": 1, "minute": 42}
